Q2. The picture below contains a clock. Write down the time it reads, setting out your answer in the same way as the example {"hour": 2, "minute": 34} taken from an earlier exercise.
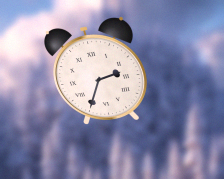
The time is {"hour": 2, "minute": 35}
